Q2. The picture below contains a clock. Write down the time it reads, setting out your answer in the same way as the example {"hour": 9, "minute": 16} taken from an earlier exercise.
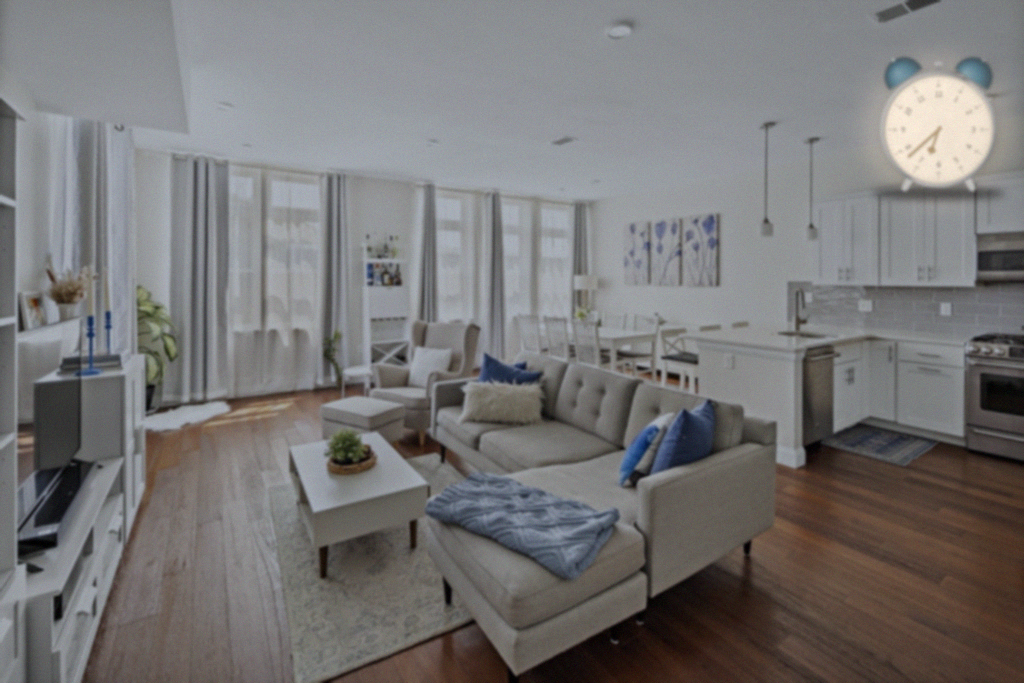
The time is {"hour": 6, "minute": 38}
